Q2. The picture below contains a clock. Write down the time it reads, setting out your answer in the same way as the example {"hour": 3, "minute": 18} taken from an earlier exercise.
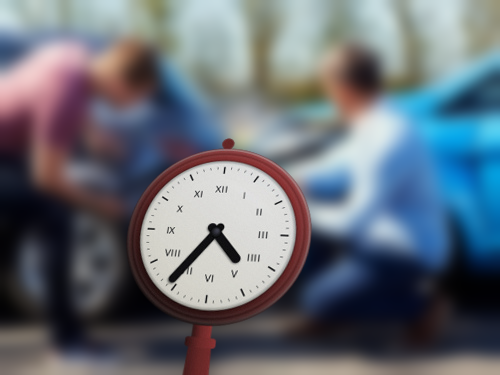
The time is {"hour": 4, "minute": 36}
